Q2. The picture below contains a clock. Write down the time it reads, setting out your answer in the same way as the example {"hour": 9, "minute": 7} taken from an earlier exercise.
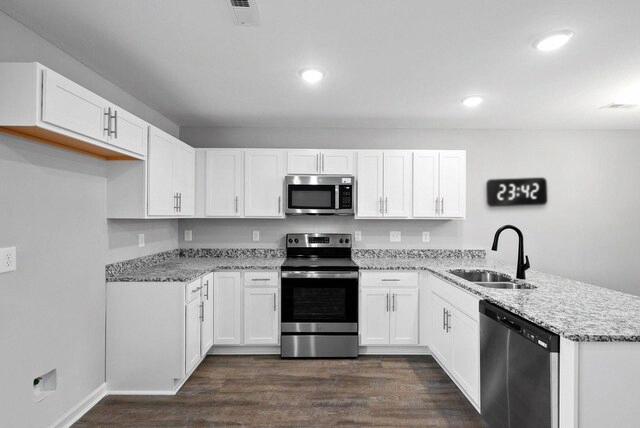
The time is {"hour": 23, "minute": 42}
